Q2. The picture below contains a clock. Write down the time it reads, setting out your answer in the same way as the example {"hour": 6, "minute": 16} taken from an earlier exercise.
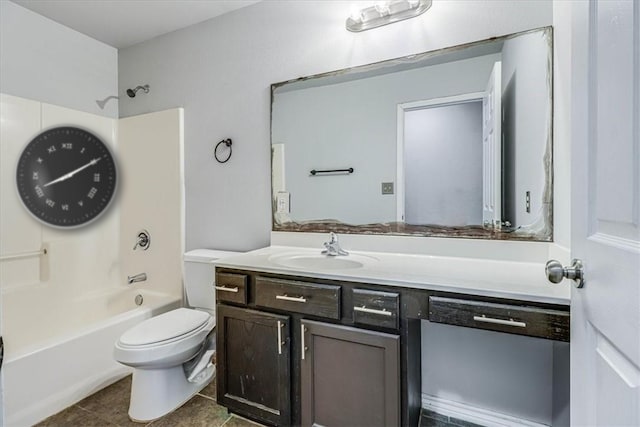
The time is {"hour": 8, "minute": 10}
